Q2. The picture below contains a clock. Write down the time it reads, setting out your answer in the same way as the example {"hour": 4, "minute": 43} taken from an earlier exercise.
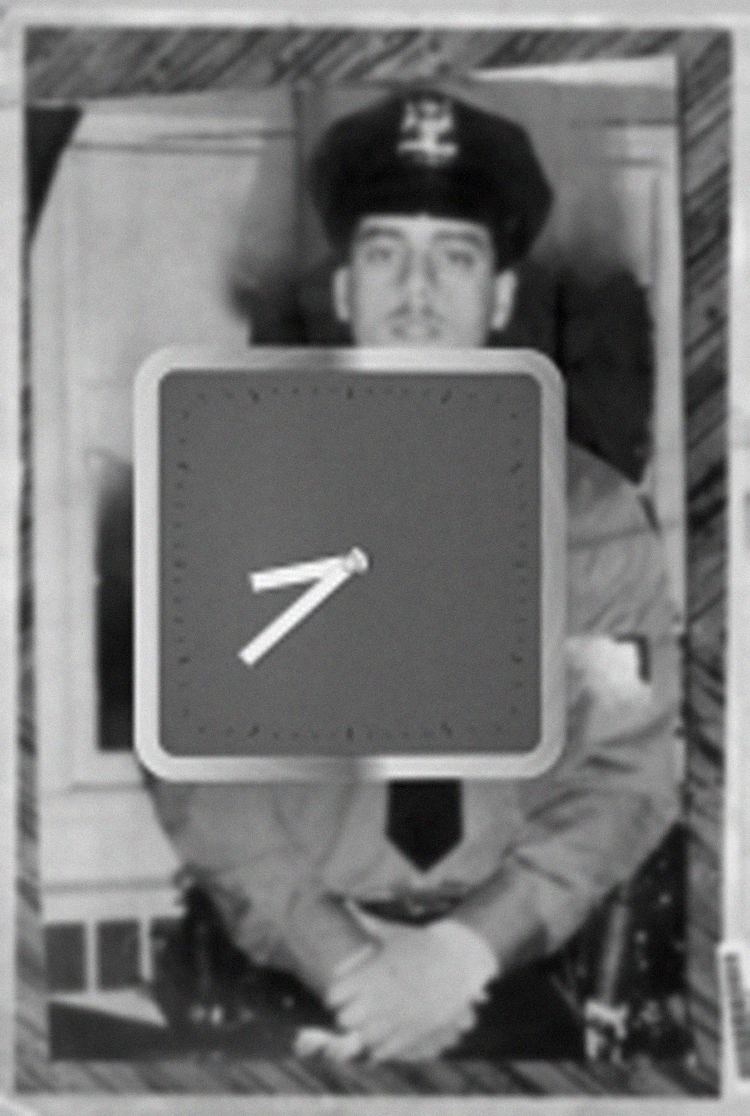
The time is {"hour": 8, "minute": 38}
